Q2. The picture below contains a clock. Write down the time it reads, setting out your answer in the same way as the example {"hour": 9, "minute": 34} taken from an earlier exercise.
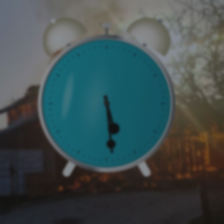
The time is {"hour": 5, "minute": 29}
